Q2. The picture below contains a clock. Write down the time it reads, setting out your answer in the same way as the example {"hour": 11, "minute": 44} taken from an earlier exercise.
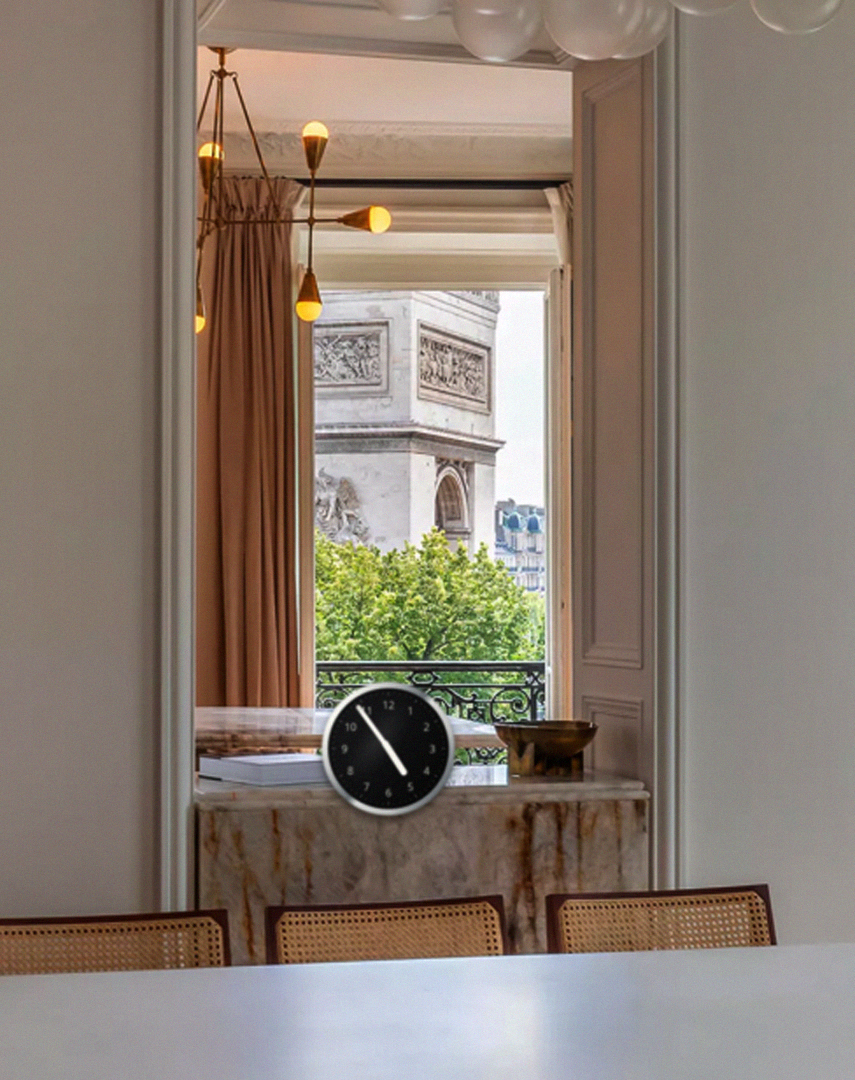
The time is {"hour": 4, "minute": 54}
